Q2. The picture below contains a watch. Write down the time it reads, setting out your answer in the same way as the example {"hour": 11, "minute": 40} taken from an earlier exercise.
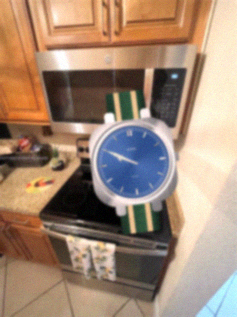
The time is {"hour": 9, "minute": 50}
